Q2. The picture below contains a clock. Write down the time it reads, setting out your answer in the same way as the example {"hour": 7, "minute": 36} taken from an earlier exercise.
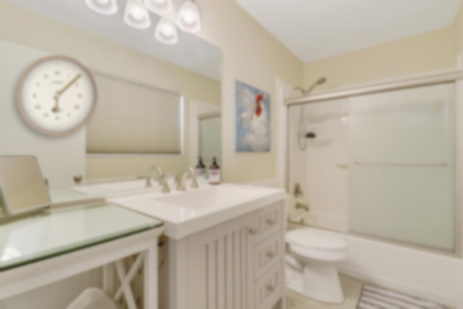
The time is {"hour": 6, "minute": 8}
